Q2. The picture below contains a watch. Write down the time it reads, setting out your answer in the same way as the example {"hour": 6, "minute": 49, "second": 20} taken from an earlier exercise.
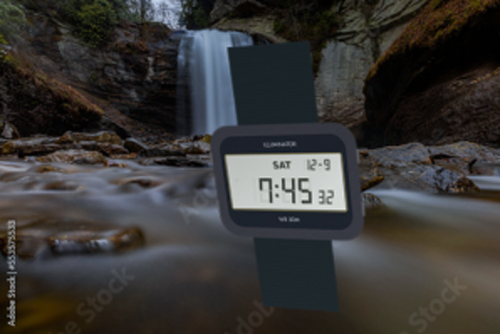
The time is {"hour": 7, "minute": 45, "second": 32}
